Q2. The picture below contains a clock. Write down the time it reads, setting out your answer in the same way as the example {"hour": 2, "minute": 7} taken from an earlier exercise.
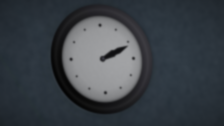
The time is {"hour": 2, "minute": 11}
